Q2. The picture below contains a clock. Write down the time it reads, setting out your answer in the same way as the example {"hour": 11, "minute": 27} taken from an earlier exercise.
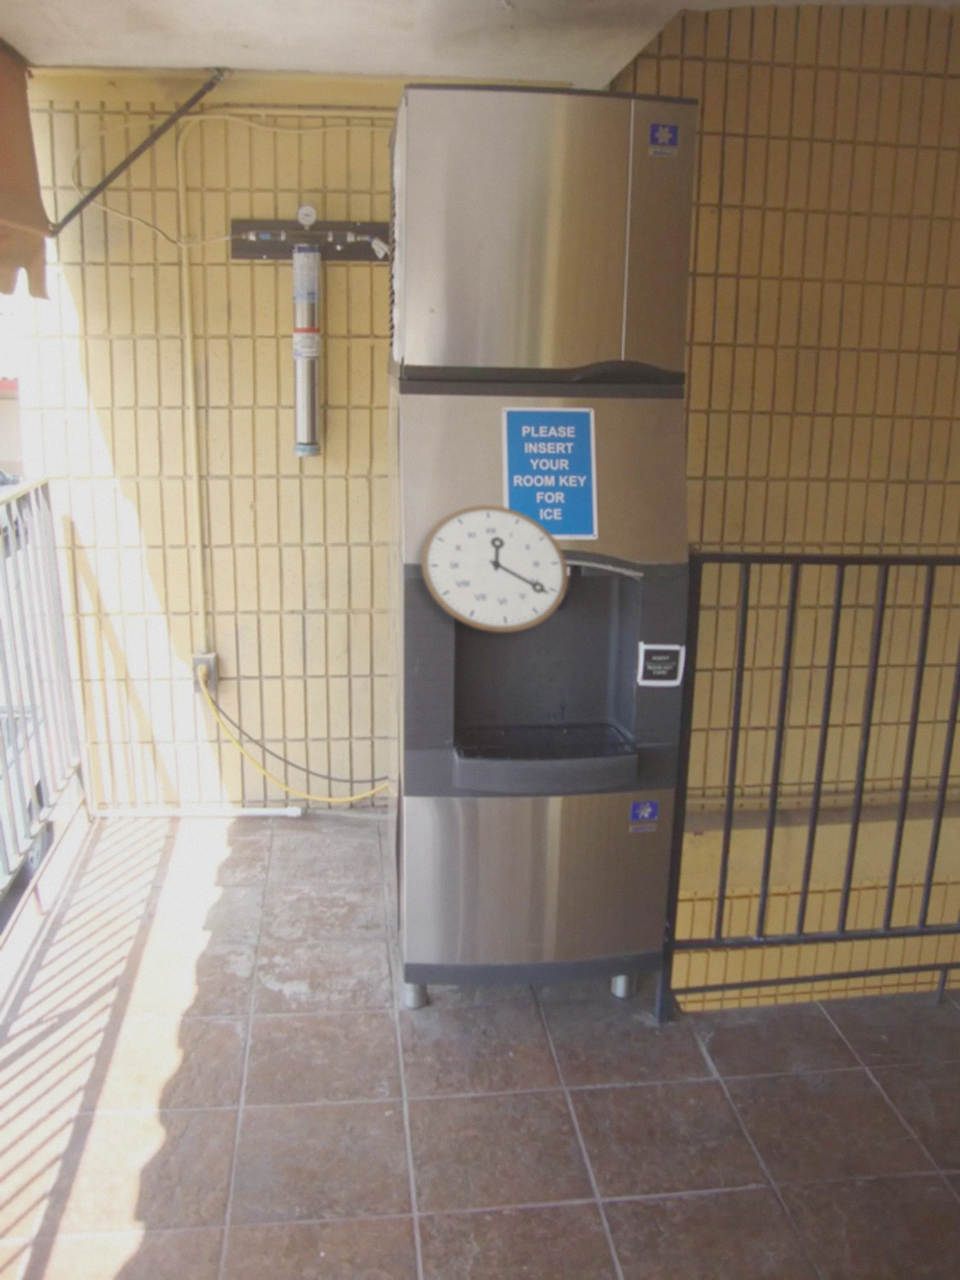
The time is {"hour": 12, "minute": 21}
